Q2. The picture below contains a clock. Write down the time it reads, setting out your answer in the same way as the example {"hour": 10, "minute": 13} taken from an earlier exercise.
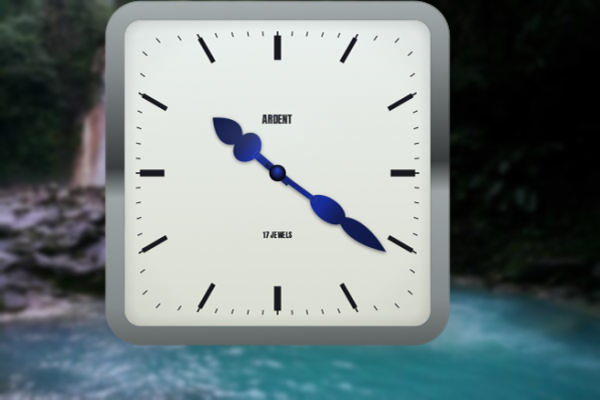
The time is {"hour": 10, "minute": 21}
